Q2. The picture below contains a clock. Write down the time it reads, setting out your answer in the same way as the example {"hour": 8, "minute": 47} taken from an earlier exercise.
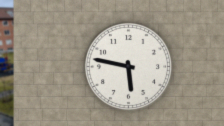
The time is {"hour": 5, "minute": 47}
